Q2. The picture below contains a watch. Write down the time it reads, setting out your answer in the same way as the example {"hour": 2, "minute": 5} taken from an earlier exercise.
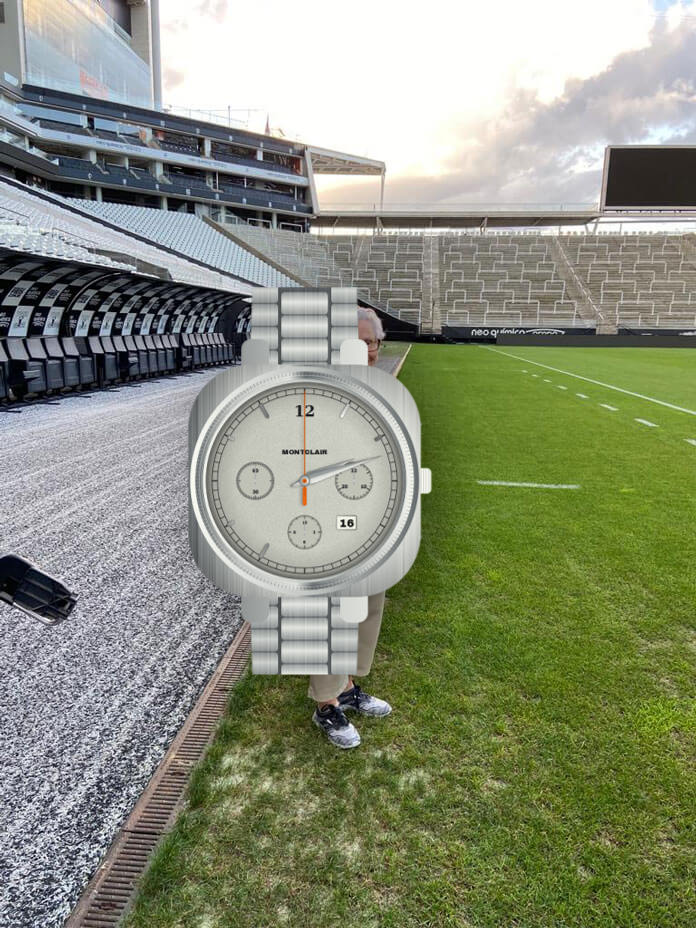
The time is {"hour": 2, "minute": 12}
